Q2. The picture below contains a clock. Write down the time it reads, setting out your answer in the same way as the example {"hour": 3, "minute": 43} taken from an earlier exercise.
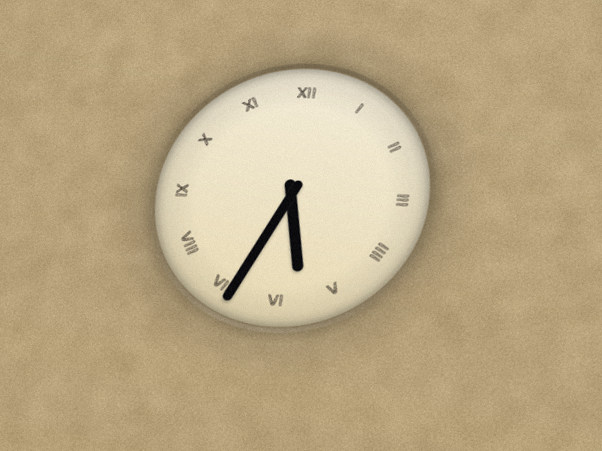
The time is {"hour": 5, "minute": 34}
